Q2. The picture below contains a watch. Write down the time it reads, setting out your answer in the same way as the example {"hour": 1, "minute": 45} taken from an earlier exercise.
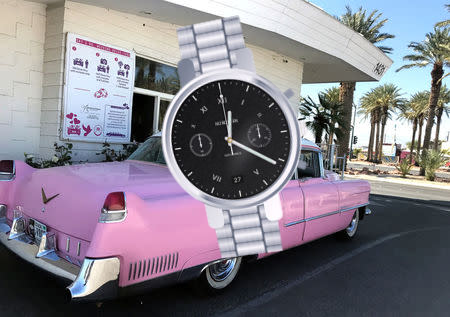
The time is {"hour": 12, "minute": 21}
